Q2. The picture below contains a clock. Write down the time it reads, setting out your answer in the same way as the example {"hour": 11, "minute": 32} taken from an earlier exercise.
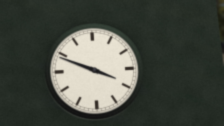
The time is {"hour": 3, "minute": 49}
